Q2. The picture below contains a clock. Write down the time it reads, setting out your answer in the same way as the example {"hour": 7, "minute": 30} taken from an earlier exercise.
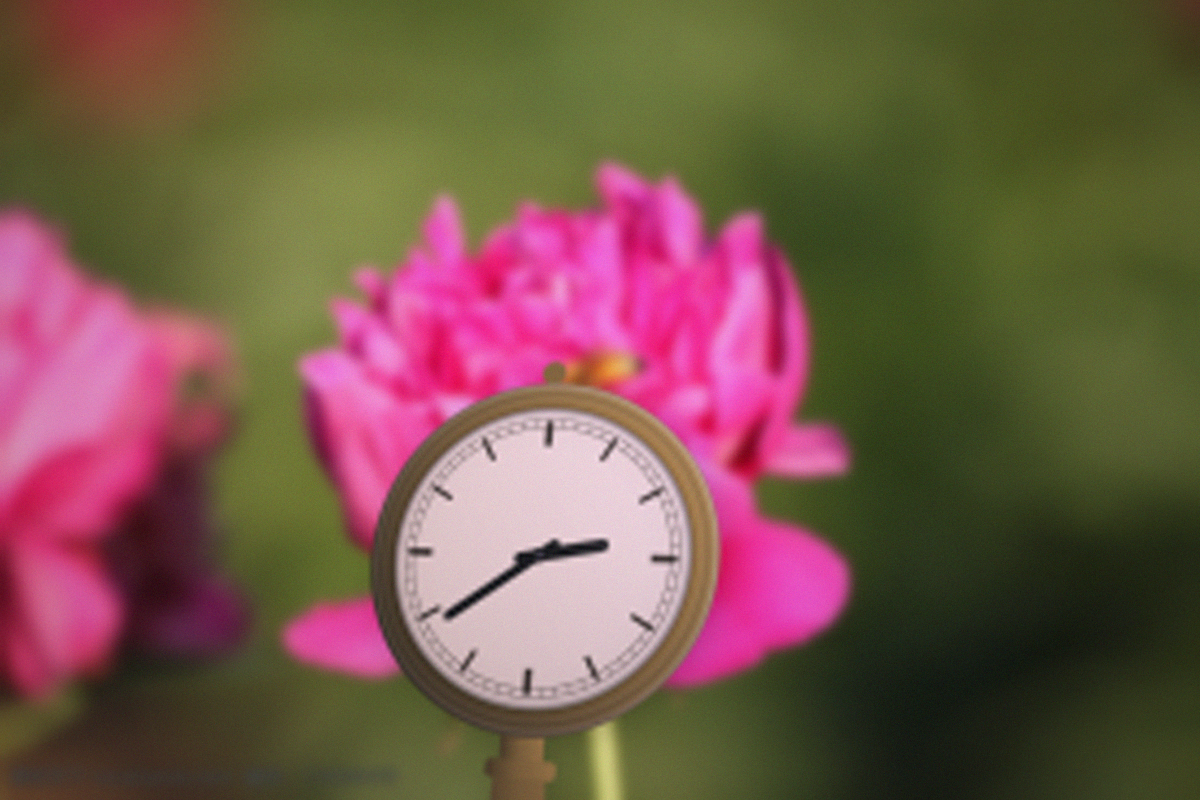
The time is {"hour": 2, "minute": 39}
